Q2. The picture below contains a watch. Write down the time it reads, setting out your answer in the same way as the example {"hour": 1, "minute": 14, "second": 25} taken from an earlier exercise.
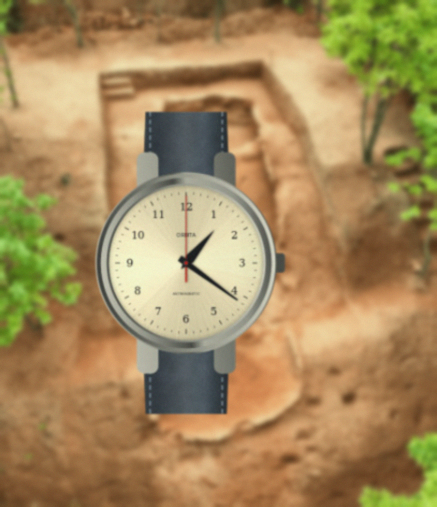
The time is {"hour": 1, "minute": 21, "second": 0}
